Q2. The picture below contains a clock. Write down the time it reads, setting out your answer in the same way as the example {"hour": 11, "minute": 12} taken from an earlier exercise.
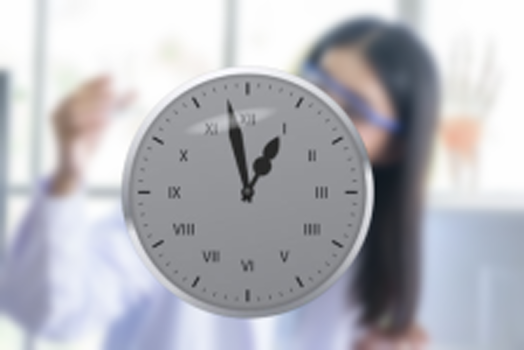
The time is {"hour": 12, "minute": 58}
